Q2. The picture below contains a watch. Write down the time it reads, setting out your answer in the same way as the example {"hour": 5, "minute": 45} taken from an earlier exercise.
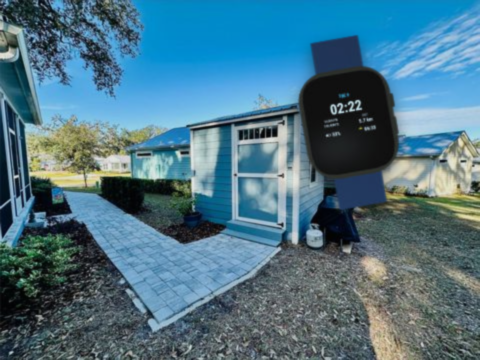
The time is {"hour": 2, "minute": 22}
